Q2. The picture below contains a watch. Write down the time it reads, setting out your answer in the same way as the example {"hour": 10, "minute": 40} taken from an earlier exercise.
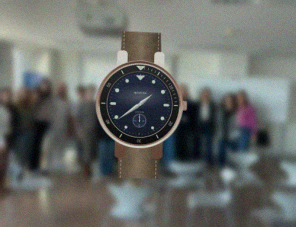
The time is {"hour": 1, "minute": 39}
